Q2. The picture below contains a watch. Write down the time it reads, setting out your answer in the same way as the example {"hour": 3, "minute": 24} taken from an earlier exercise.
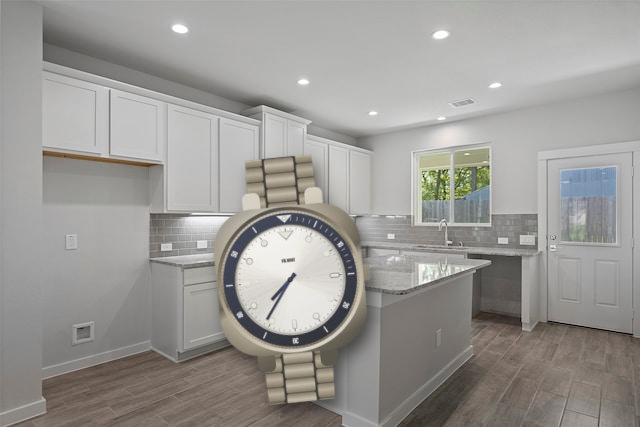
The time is {"hour": 7, "minute": 36}
